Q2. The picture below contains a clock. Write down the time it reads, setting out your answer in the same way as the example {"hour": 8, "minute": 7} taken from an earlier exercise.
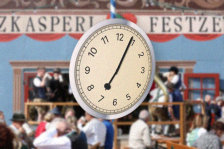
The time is {"hour": 7, "minute": 4}
